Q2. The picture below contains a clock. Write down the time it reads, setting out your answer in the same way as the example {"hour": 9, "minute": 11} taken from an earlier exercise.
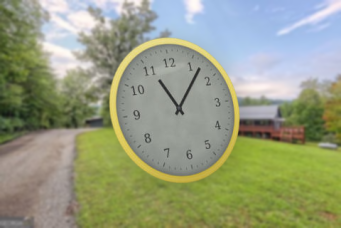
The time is {"hour": 11, "minute": 7}
